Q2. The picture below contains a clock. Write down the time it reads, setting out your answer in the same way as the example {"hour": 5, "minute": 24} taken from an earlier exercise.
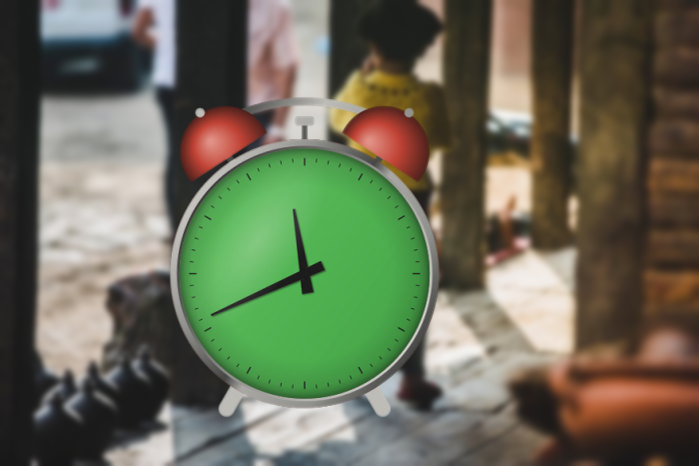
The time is {"hour": 11, "minute": 41}
